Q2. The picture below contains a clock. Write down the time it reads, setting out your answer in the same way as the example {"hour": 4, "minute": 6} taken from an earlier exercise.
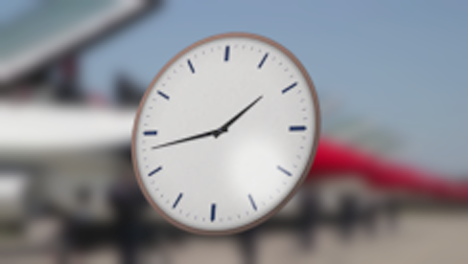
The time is {"hour": 1, "minute": 43}
